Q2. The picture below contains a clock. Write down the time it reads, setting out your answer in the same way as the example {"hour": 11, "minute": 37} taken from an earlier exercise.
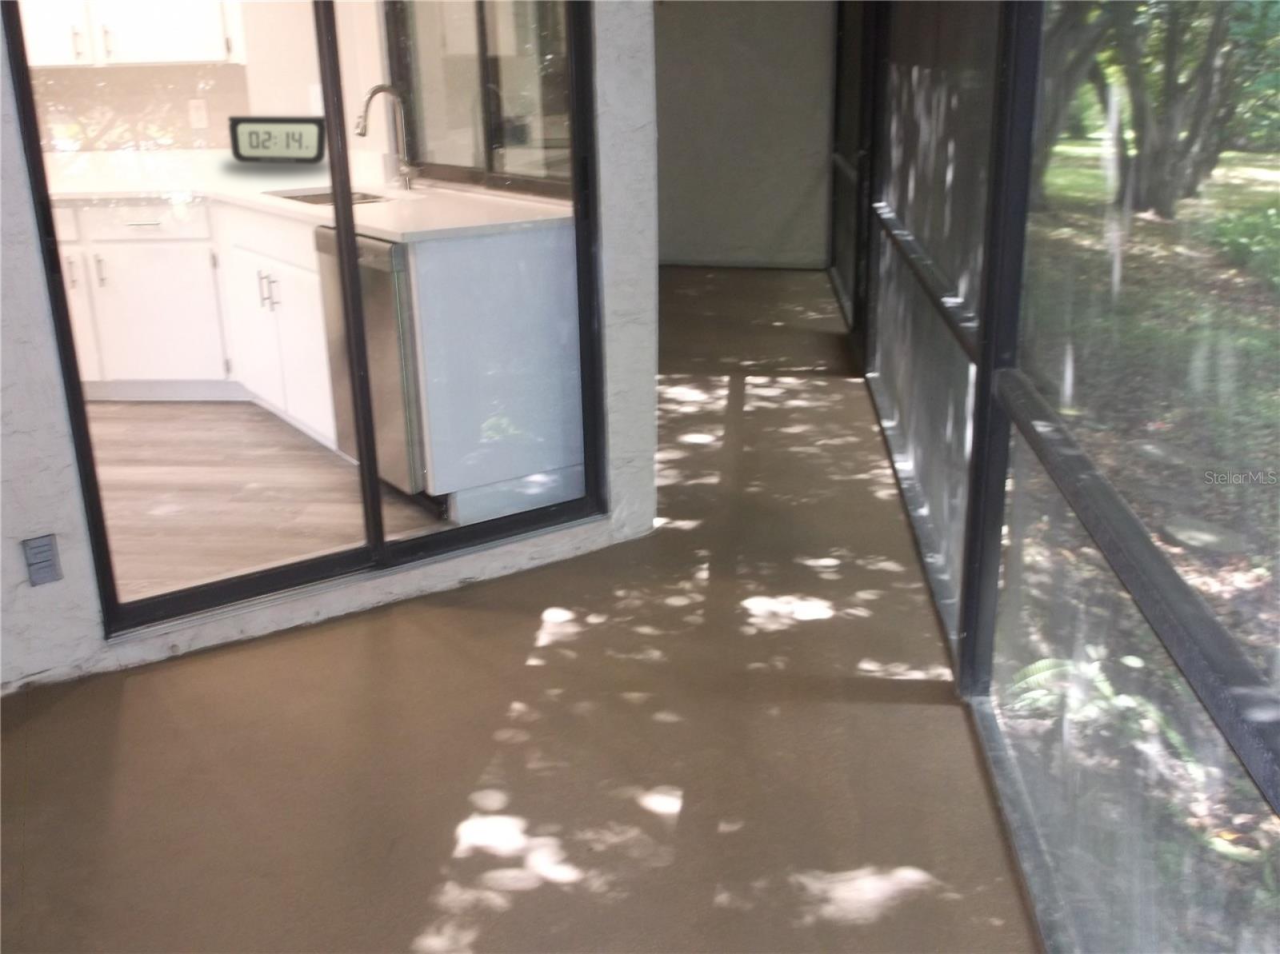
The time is {"hour": 2, "minute": 14}
